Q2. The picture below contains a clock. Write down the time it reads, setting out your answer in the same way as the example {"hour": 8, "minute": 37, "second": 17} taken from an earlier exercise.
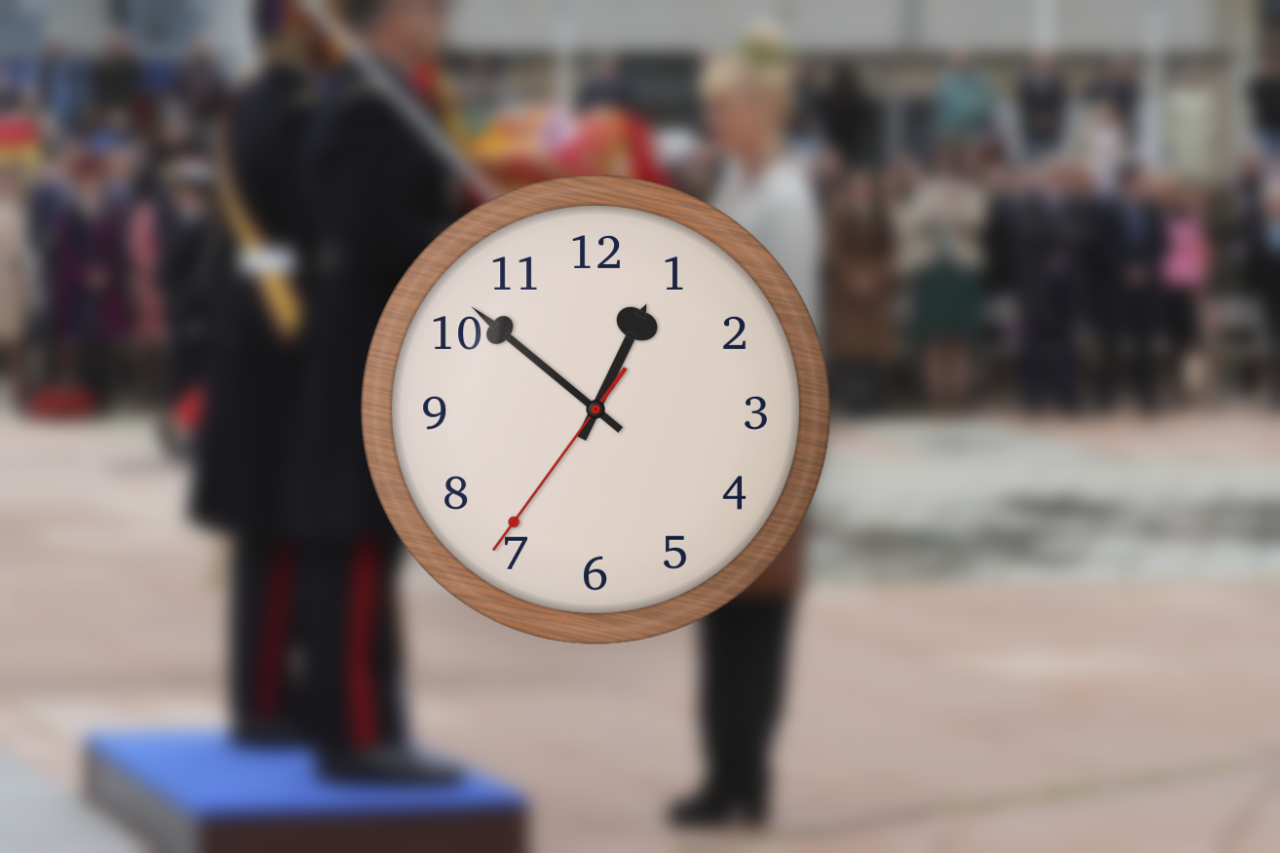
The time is {"hour": 12, "minute": 51, "second": 36}
